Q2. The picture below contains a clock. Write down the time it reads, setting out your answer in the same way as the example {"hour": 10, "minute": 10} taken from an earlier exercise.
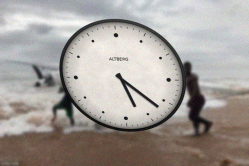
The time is {"hour": 5, "minute": 22}
